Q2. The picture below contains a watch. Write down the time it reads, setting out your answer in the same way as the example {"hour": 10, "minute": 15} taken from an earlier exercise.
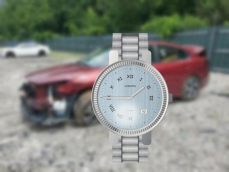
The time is {"hour": 1, "minute": 45}
